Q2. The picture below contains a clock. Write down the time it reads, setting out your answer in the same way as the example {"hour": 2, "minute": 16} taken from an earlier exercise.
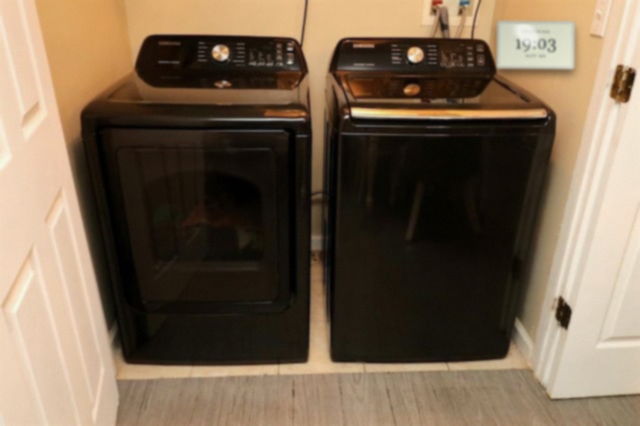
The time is {"hour": 19, "minute": 3}
